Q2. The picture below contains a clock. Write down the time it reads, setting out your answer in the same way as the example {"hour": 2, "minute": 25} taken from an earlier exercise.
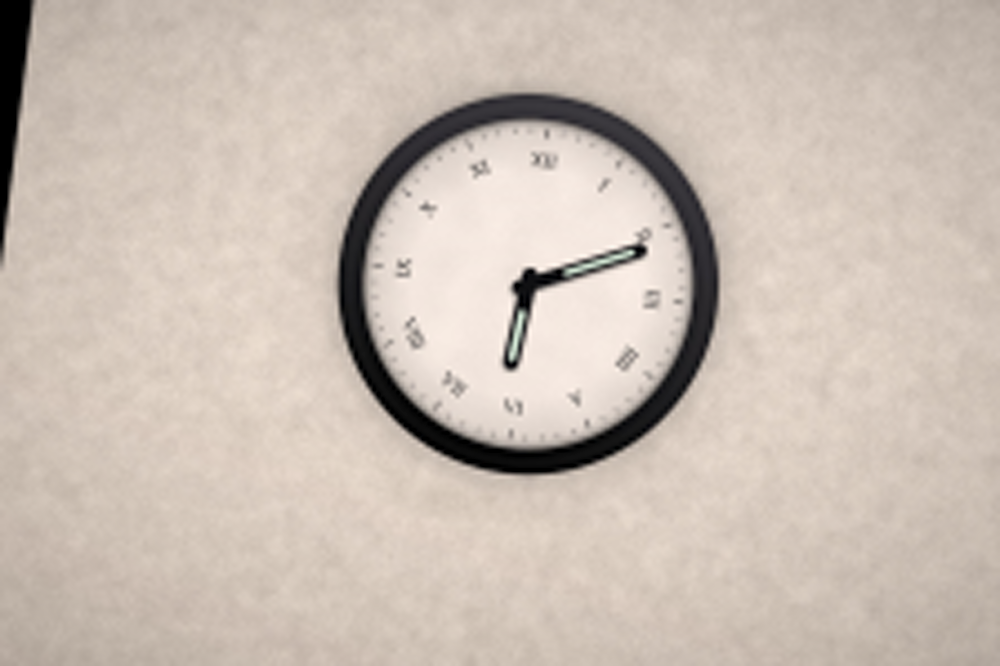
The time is {"hour": 6, "minute": 11}
